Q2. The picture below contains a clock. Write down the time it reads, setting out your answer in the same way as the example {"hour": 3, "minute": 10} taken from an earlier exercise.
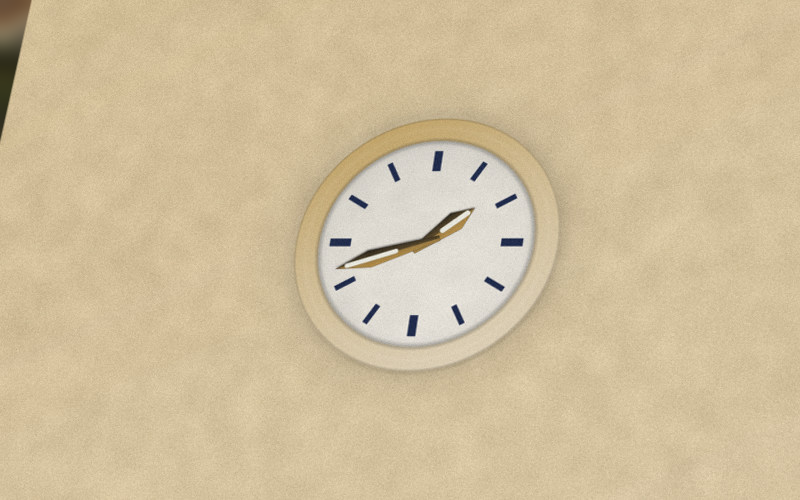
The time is {"hour": 1, "minute": 42}
